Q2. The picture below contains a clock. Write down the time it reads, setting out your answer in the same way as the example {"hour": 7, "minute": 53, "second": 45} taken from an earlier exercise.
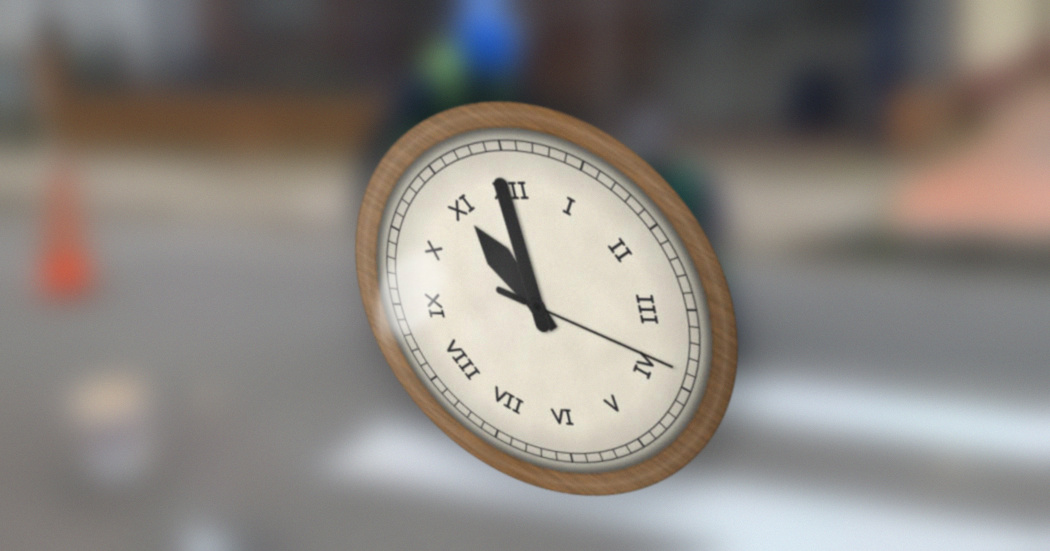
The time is {"hour": 10, "minute": 59, "second": 19}
